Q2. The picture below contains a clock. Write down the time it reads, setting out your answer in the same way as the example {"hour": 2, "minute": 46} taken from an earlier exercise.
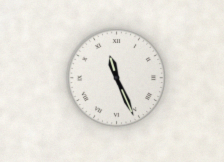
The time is {"hour": 11, "minute": 26}
